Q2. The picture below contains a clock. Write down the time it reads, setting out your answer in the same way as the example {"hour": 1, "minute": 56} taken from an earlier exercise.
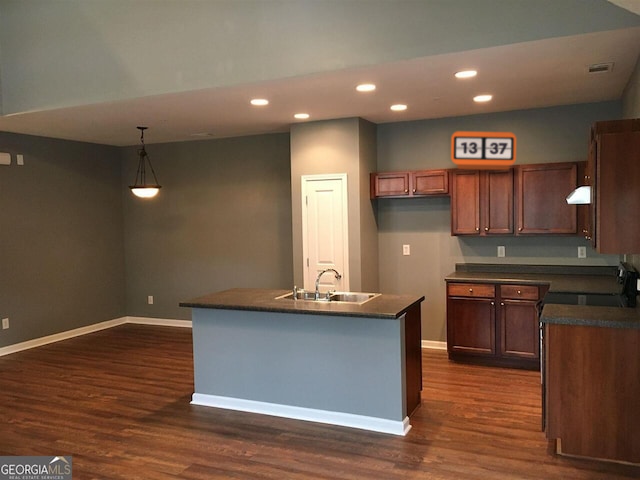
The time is {"hour": 13, "minute": 37}
